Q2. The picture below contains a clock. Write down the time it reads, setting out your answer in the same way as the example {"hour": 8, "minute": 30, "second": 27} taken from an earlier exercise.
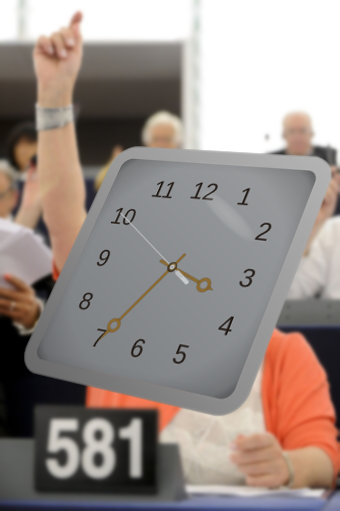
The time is {"hour": 3, "minute": 34, "second": 50}
